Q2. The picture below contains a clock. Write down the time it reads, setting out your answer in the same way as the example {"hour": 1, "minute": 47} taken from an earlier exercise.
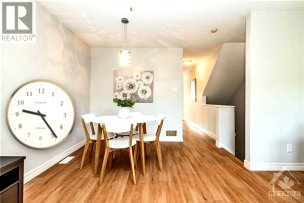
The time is {"hour": 9, "minute": 24}
